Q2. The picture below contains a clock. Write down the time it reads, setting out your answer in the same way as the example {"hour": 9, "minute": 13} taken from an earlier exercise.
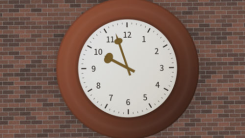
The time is {"hour": 9, "minute": 57}
